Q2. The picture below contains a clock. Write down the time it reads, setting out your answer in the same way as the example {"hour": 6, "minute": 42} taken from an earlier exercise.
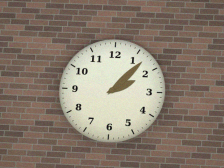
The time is {"hour": 2, "minute": 7}
